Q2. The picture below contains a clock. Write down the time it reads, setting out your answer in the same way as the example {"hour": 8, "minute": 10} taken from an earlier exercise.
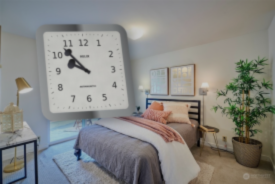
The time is {"hour": 9, "minute": 53}
